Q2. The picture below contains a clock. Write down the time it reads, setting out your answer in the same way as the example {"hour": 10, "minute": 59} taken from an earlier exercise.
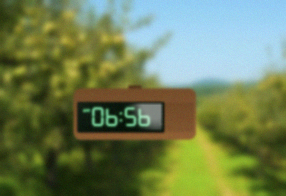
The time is {"hour": 6, "minute": 56}
